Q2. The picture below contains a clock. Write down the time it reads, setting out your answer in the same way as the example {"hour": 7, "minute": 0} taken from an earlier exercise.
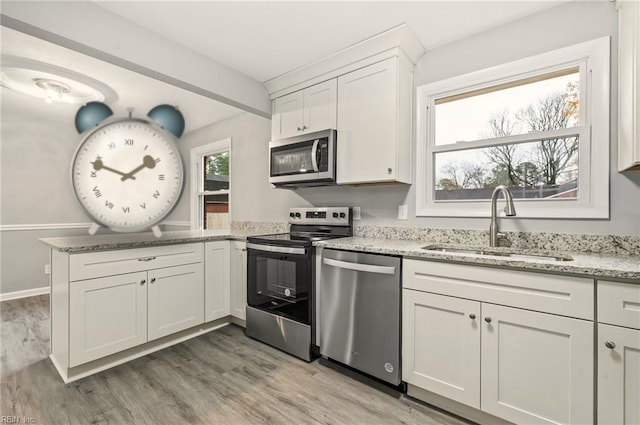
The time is {"hour": 1, "minute": 48}
